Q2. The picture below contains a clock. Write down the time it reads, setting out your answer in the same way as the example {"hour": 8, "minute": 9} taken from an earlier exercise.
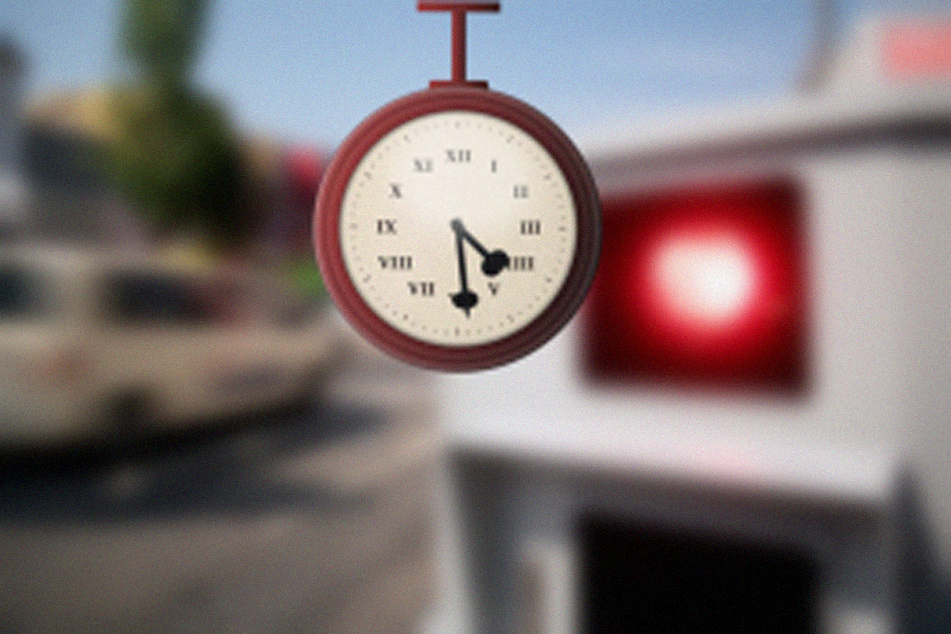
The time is {"hour": 4, "minute": 29}
